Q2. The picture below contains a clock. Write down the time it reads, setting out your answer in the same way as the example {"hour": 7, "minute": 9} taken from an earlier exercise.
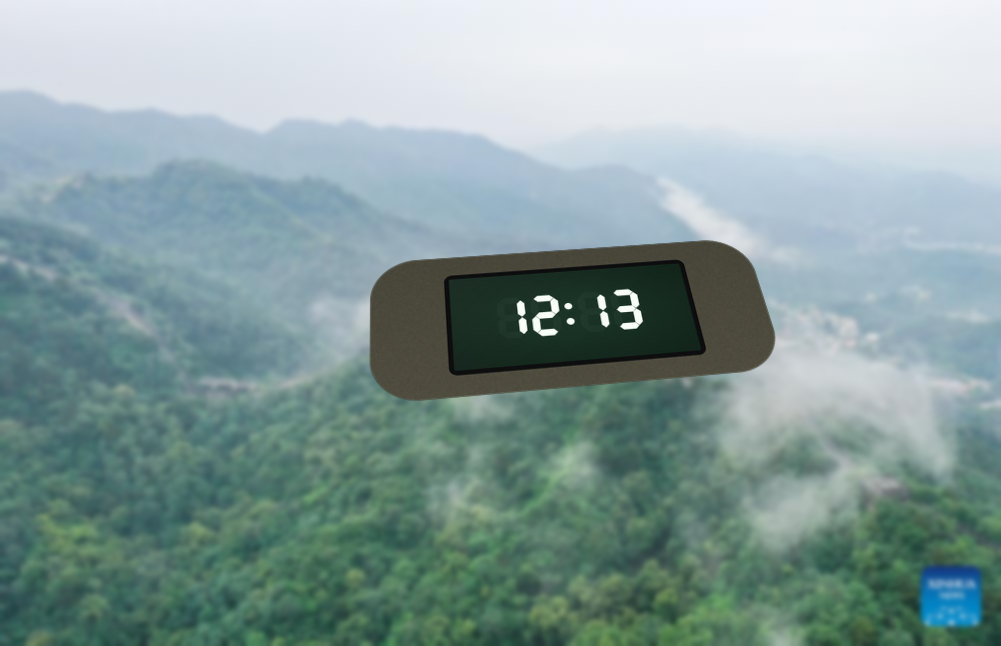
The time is {"hour": 12, "minute": 13}
